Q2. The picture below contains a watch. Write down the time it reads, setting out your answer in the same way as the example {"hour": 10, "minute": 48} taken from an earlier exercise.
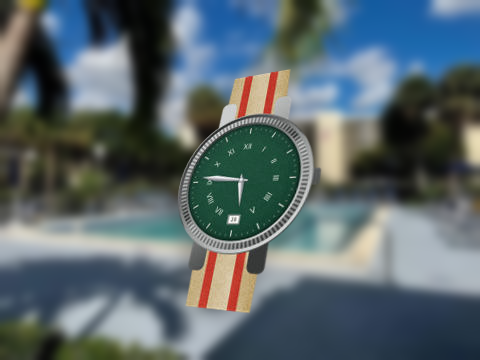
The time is {"hour": 5, "minute": 46}
